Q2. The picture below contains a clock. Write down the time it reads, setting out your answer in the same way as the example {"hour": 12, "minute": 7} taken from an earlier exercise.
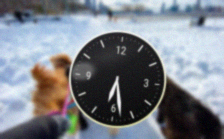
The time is {"hour": 6, "minute": 28}
